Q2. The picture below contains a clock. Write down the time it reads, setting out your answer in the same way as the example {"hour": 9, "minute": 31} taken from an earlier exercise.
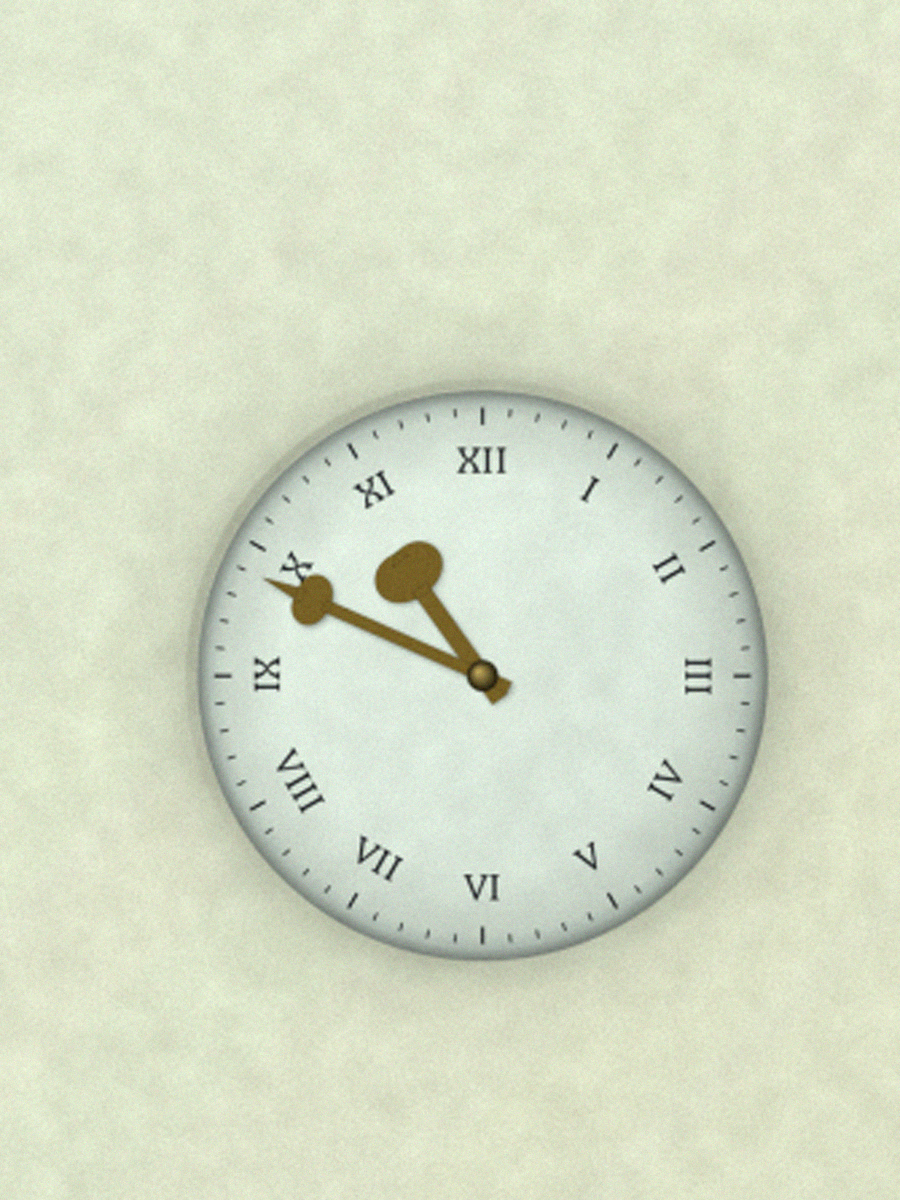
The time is {"hour": 10, "minute": 49}
